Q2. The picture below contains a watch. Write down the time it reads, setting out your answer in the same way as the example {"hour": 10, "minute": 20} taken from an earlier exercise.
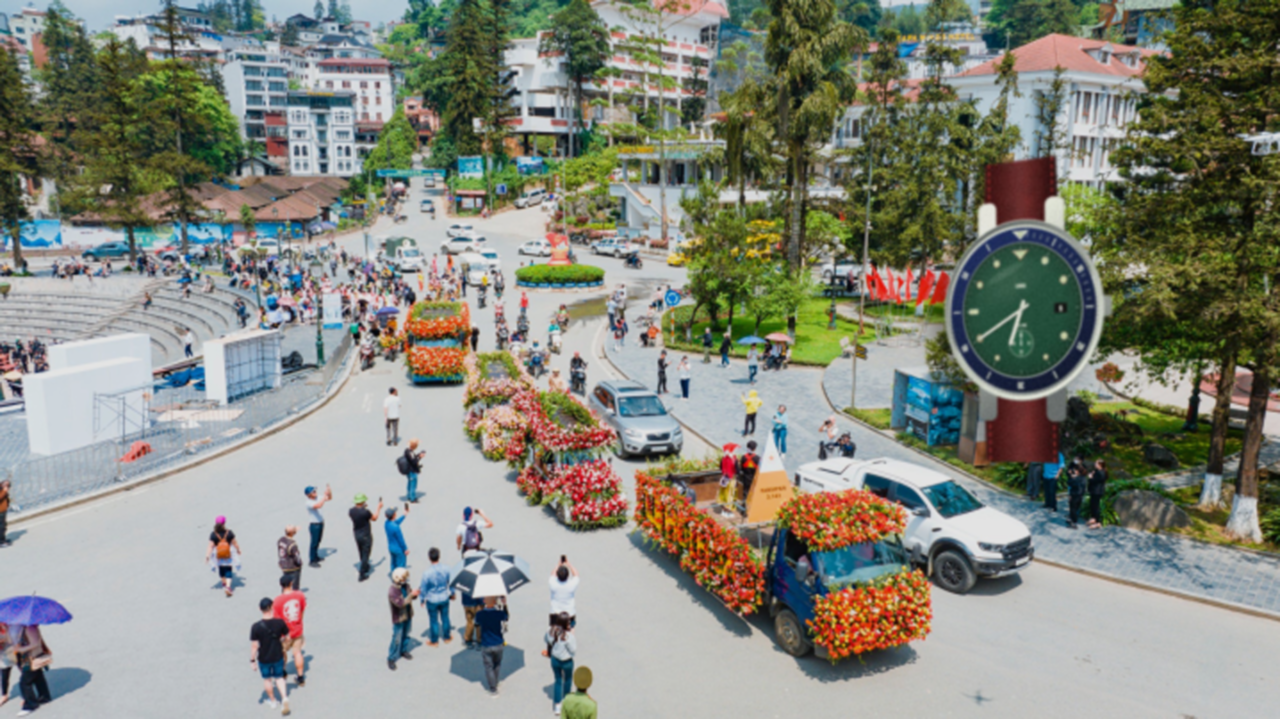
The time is {"hour": 6, "minute": 40}
